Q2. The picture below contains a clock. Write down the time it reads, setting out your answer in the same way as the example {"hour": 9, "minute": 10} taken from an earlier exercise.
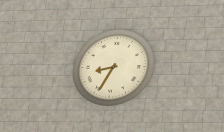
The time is {"hour": 8, "minute": 34}
